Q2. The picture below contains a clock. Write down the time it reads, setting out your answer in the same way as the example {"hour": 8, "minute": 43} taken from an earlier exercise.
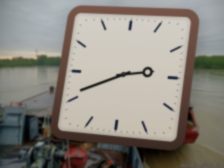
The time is {"hour": 2, "minute": 41}
